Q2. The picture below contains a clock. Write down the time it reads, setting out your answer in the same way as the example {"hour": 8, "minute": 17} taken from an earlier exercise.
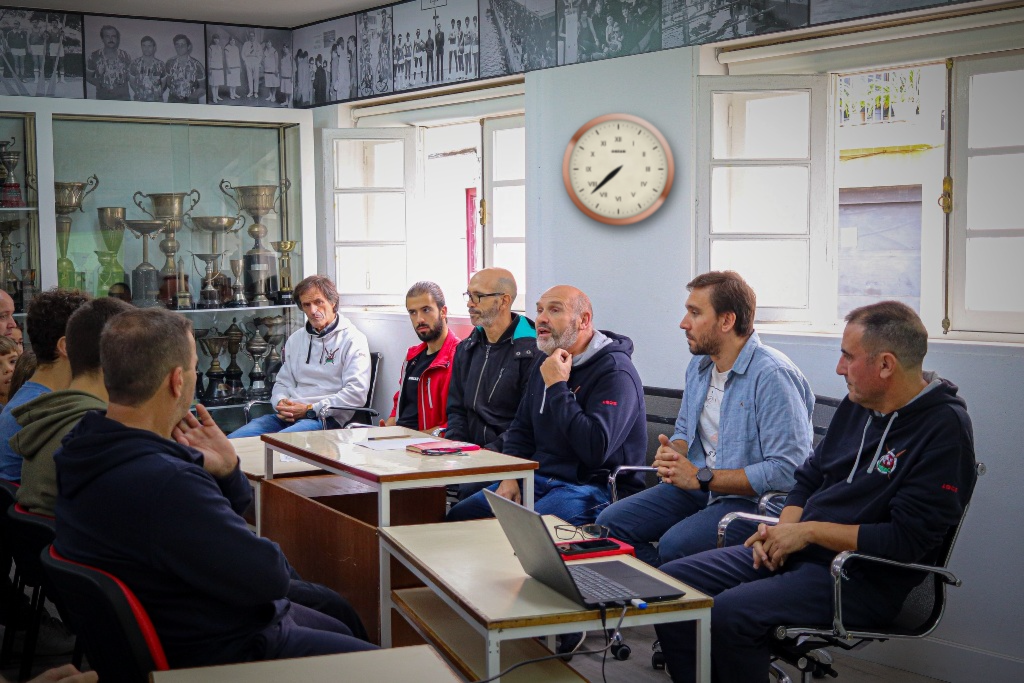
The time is {"hour": 7, "minute": 38}
